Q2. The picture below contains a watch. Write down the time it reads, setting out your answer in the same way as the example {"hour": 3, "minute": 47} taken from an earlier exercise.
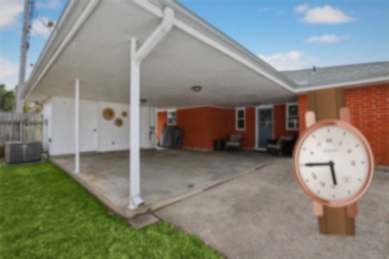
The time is {"hour": 5, "minute": 45}
